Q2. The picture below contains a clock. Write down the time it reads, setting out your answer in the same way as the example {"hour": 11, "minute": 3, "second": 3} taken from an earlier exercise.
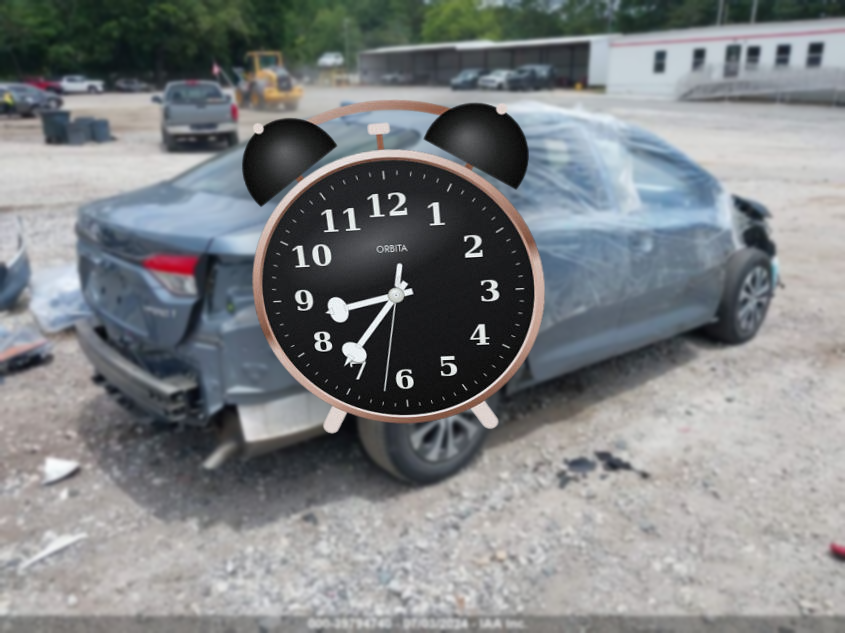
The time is {"hour": 8, "minute": 36, "second": 32}
